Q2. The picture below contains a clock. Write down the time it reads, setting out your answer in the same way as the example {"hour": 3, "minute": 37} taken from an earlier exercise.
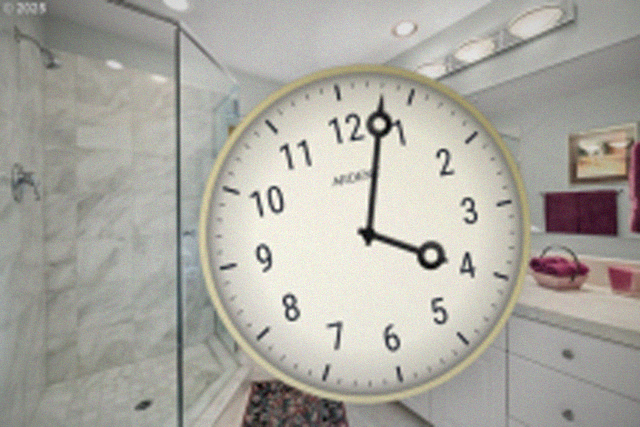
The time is {"hour": 4, "minute": 3}
